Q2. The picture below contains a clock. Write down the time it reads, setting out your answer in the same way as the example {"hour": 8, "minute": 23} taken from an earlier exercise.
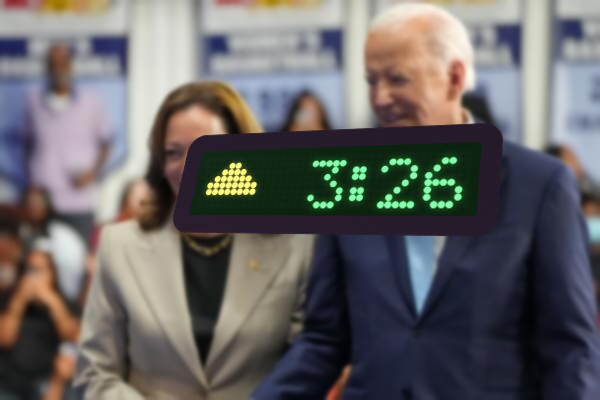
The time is {"hour": 3, "minute": 26}
